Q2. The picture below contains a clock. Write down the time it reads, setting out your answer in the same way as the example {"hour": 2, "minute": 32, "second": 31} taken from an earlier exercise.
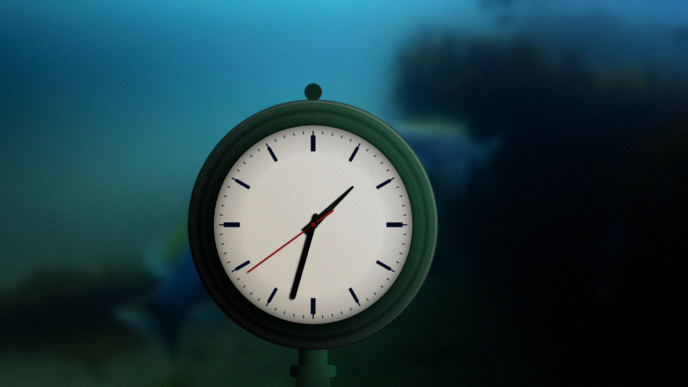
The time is {"hour": 1, "minute": 32, "second": 39}
